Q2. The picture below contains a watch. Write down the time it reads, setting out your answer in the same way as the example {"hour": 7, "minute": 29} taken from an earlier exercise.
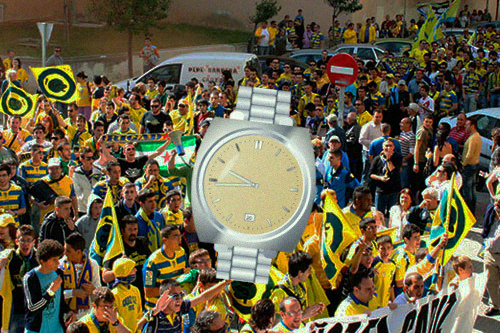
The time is {"hour": 9, "minute": 44}
